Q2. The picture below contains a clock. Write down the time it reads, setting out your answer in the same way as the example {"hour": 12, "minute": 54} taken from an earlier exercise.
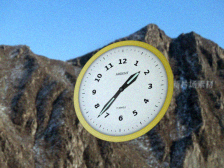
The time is {"hour": 1, "minute": 37}
